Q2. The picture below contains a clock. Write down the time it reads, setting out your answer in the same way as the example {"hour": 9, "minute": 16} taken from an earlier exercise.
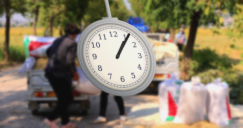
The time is {"hour": 1, "minute": 6}
